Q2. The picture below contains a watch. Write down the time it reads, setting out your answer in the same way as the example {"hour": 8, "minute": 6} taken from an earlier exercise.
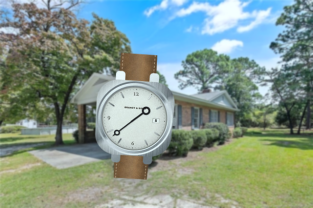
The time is {"hour": 1, "minute": 38}
